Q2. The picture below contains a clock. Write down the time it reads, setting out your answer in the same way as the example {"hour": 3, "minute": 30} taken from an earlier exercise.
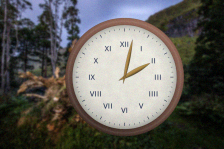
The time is {"hour": 2, "minute": 2}
